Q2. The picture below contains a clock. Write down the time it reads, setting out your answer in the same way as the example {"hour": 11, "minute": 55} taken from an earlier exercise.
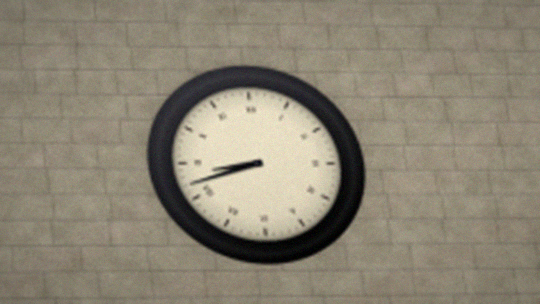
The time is {"hour": 8, "minute": 42}
